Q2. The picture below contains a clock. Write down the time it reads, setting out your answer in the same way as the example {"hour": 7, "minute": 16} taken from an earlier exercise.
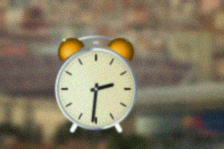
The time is {"hour": 2, "minute": 31}
